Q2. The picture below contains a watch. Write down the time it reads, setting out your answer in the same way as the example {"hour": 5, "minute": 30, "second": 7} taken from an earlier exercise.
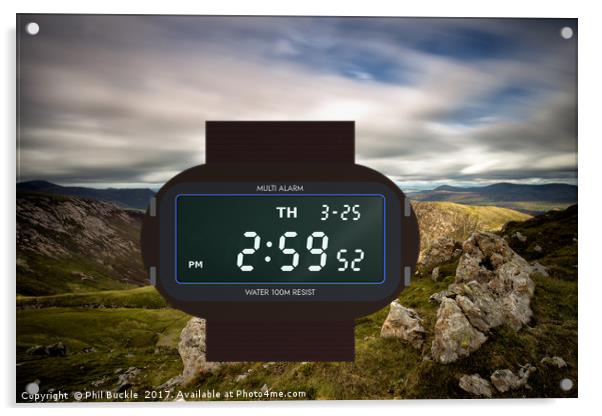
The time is {"hour": 2, "minute": 59, "second": 52}
